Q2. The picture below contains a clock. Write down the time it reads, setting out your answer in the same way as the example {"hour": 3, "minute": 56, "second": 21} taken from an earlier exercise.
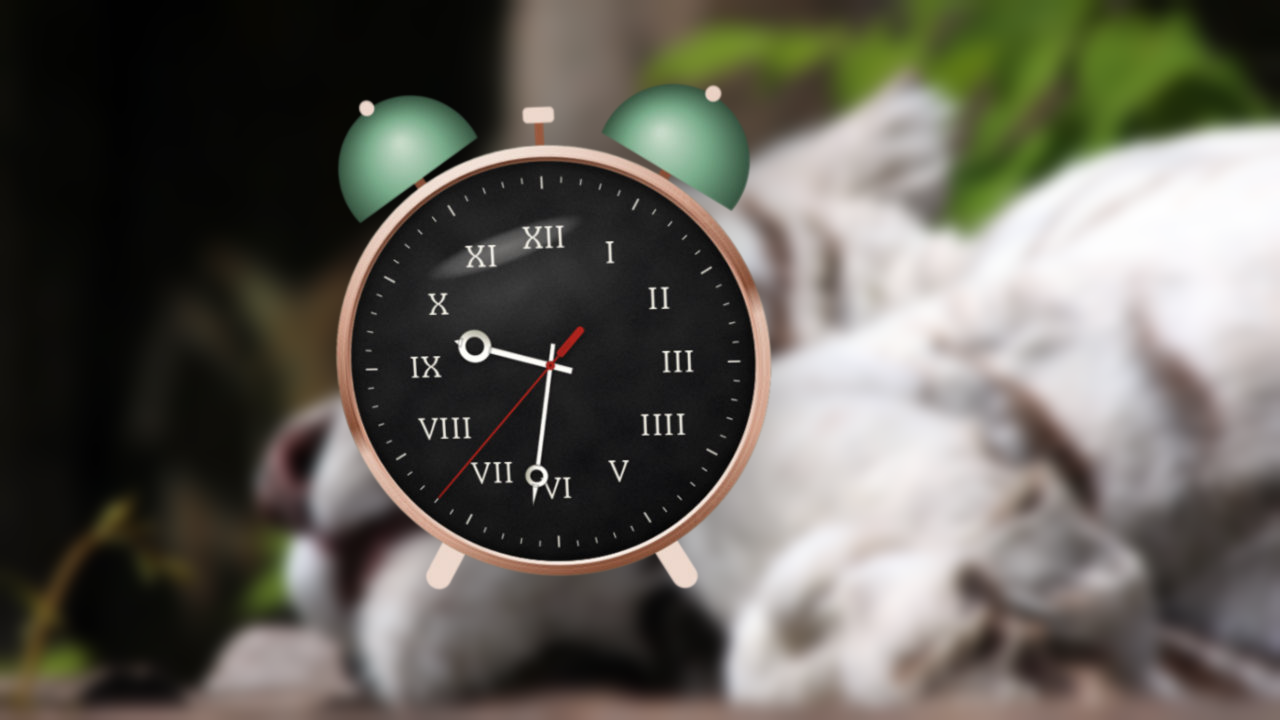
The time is {"hour": 9, "minute": 31, "second": 37}
